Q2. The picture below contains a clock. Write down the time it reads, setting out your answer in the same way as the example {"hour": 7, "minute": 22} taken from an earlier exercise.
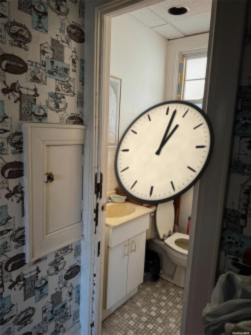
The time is {"hour": 1, "minute": 2}
